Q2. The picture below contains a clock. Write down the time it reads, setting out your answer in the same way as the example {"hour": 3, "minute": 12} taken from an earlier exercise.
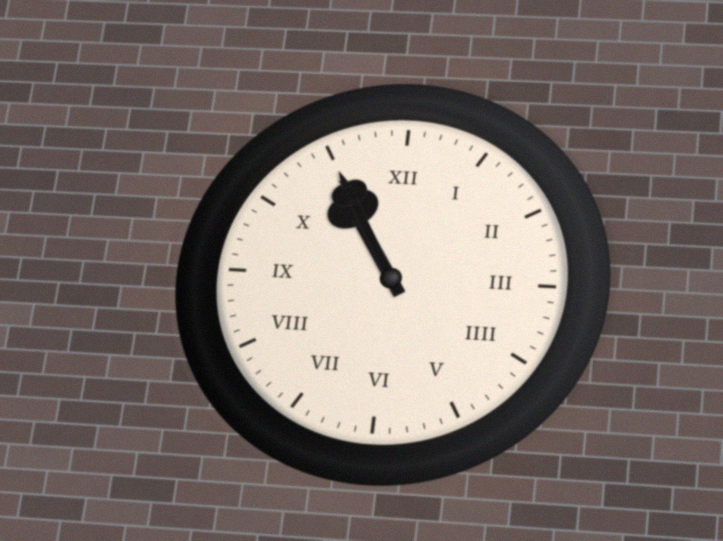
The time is {"hour": 10, "minute": 55}
